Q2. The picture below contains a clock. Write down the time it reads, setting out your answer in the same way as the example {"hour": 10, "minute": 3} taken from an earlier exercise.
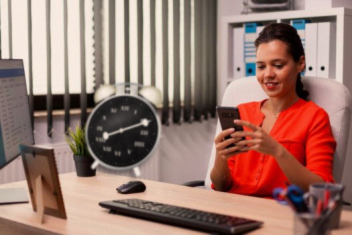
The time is {"hour": 8, "minute": 11}
